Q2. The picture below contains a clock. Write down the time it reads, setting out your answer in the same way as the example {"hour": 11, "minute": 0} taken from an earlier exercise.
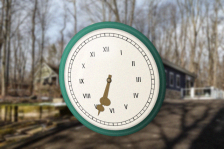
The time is {"hour": 6, "minute": 34}
